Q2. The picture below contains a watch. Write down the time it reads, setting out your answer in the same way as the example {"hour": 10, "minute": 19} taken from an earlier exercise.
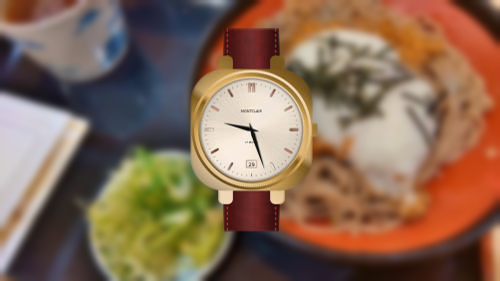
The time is {"hour": 9, "minute": 27}
